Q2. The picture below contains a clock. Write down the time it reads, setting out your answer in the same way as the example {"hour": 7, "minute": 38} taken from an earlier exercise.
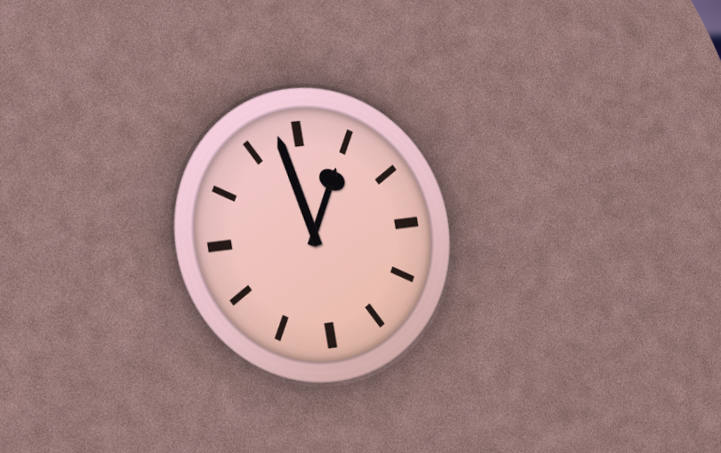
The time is {"hour": 12, "minute": 58}
